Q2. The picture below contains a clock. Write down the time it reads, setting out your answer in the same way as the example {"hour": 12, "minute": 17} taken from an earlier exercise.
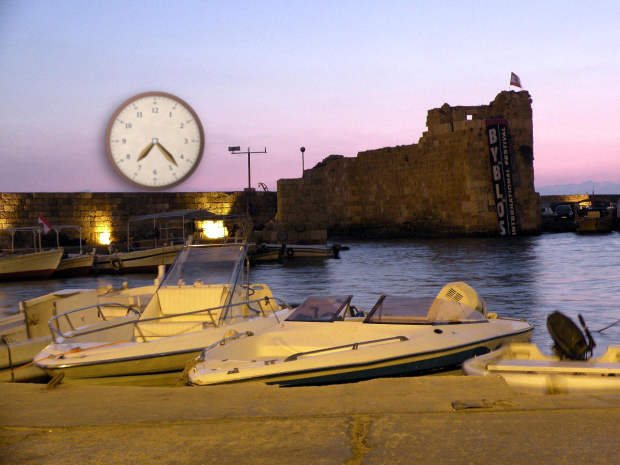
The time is {"hour": 7, "minute": 23}
